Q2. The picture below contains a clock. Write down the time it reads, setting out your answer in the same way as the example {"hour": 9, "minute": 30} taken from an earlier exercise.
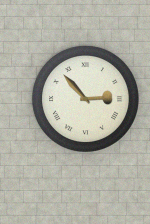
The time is {"hour": 2, "minute": 53}
